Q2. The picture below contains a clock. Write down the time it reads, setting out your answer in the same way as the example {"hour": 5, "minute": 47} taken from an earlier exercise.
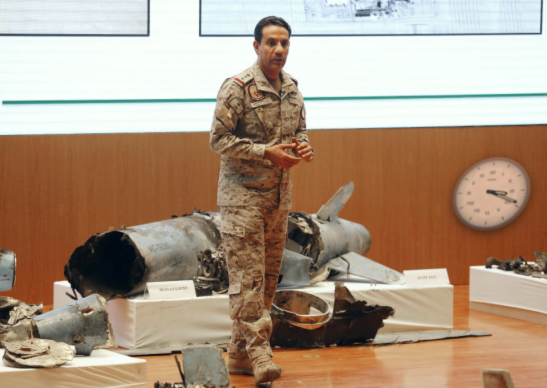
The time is {"hour": 3, "minute": 19}
